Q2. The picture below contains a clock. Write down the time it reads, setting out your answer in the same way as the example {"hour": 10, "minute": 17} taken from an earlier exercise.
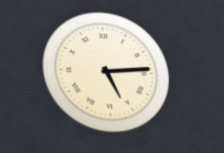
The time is {"hour": 5, "minute": 14}
